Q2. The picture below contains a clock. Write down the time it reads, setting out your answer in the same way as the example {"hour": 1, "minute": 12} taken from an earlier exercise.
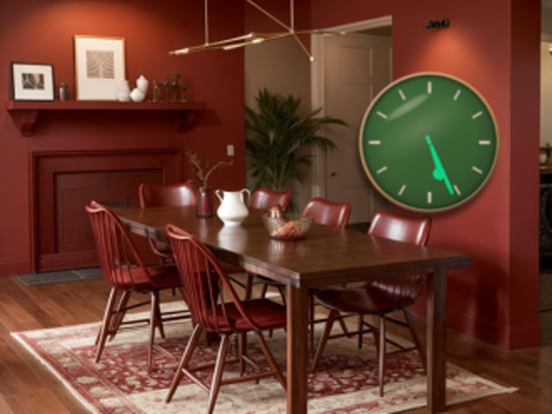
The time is {"hour": 5, "minute": 26}
